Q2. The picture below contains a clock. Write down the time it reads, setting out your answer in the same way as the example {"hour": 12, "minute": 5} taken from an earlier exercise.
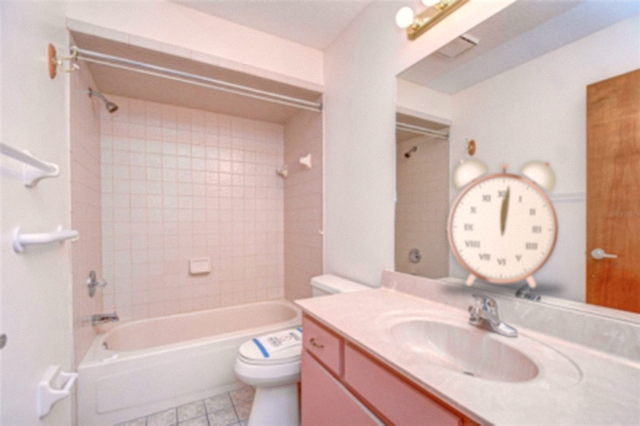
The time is {"hour": 12, "minute": 1}
